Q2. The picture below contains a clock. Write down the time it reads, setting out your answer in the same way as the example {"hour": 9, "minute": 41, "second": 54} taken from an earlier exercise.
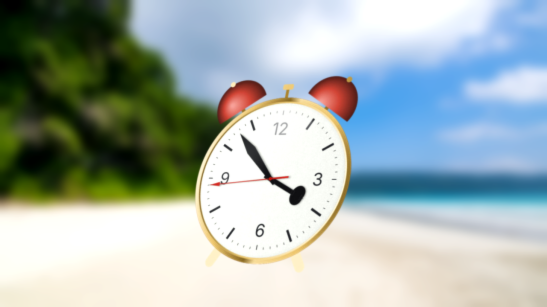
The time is {"hour": 3, "minute": 52, "second": 44}
